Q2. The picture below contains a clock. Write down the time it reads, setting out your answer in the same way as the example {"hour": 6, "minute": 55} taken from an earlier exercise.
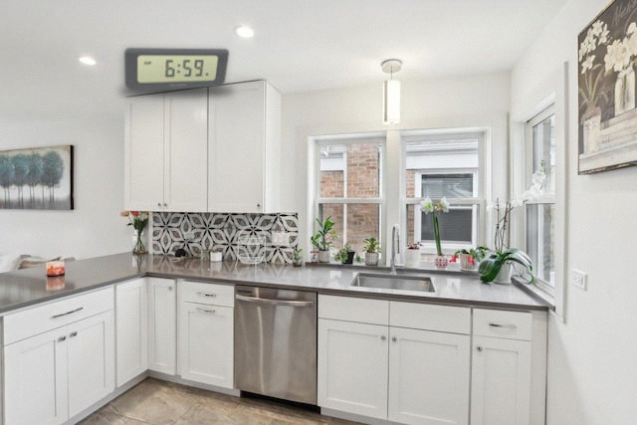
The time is {"hour": 6, "minute": 59}
